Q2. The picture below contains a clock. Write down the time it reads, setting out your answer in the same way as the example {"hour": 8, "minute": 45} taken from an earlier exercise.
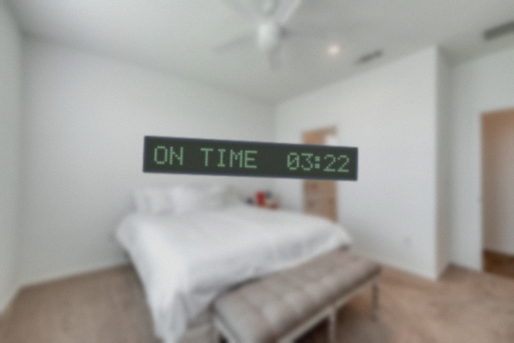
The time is {"hour": 3, "minute": 22}
